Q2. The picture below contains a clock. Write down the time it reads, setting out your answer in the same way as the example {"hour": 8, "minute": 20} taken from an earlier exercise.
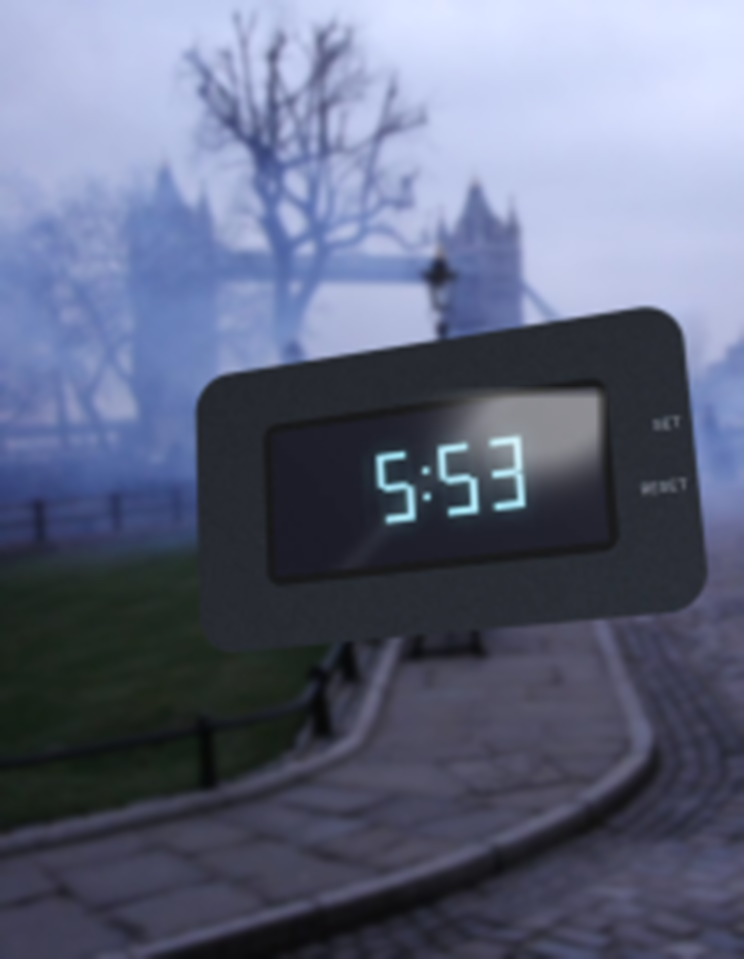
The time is {"hour": 5, "minute": 53}
